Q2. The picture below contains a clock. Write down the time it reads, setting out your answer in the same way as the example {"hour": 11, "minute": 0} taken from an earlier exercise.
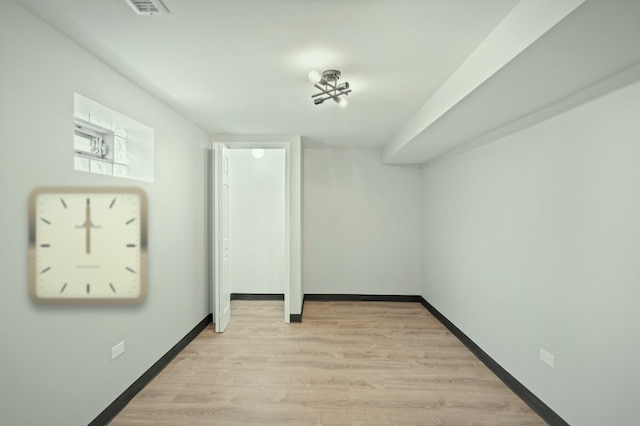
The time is {"hour": 12, "minute": 0}
